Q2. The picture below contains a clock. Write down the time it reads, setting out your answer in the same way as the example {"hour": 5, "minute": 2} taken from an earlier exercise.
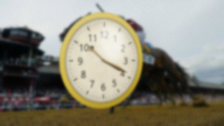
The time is {"hour": 10, "minute": 19}
